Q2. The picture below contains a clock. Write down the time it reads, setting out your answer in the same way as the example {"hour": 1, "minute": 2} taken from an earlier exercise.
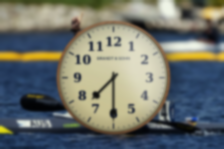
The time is {"hour": 7, "minute": 30}
